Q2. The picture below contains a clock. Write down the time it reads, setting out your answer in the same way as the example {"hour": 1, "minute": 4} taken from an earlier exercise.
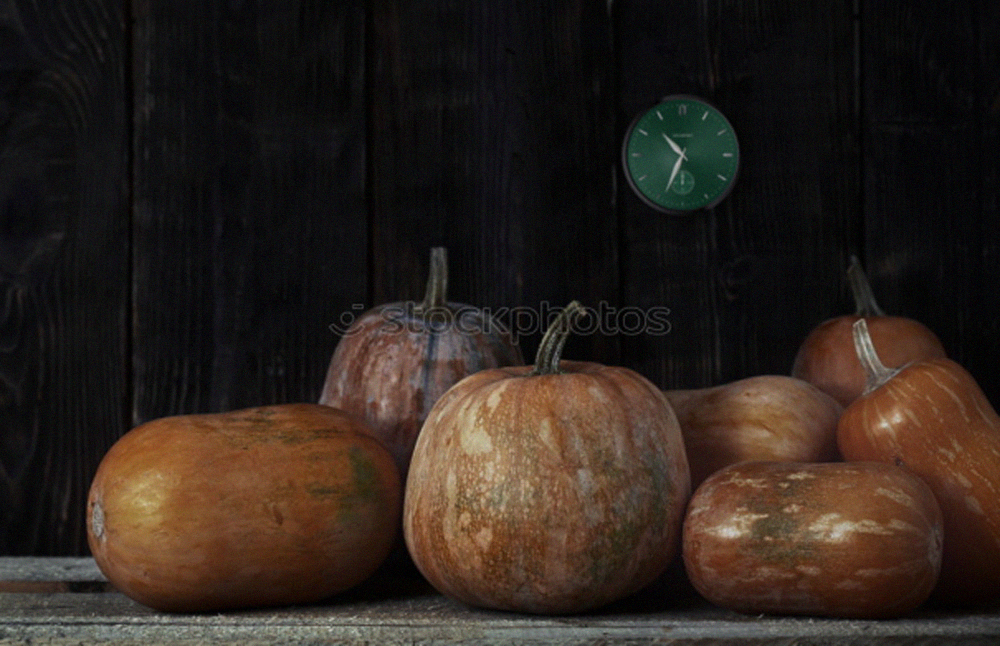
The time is {"hour": 10, "minute": 34}
